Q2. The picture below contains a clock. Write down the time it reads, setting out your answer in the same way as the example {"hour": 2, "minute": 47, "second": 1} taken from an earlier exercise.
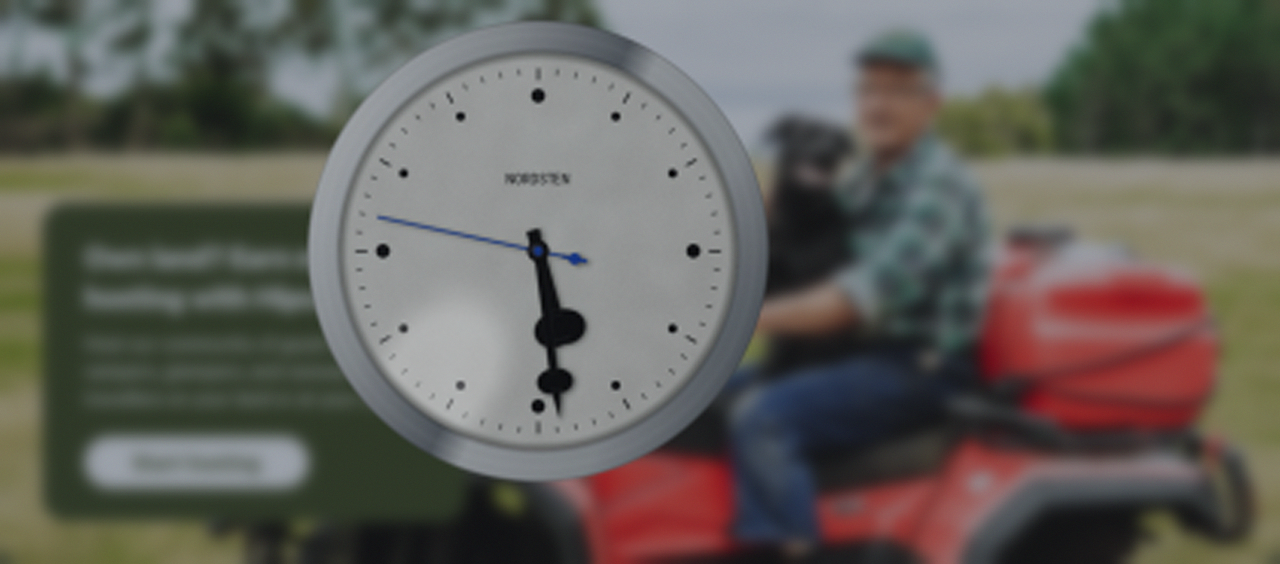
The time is {"hour": 5, "minute": 28, "second": 47}
